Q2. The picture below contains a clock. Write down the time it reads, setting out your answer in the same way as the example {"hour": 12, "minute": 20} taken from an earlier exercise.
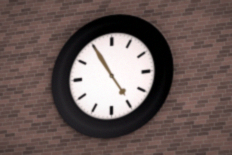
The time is {"hour": 4, "minute": 55}
